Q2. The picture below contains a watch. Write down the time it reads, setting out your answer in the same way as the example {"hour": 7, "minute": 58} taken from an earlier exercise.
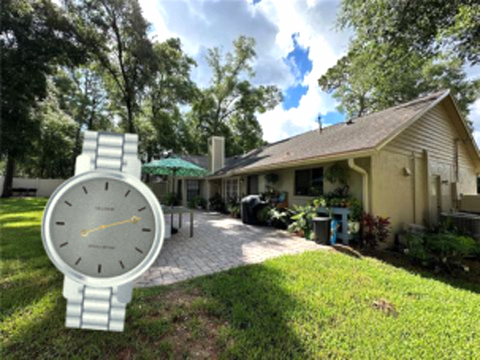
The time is {"hour": 8, "minute": 12}
